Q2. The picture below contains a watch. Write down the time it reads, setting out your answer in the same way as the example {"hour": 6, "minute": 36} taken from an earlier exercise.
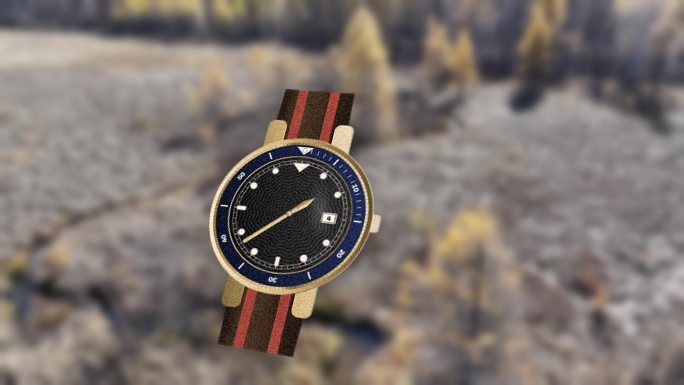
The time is {"hour": 1, "minute": 38}
